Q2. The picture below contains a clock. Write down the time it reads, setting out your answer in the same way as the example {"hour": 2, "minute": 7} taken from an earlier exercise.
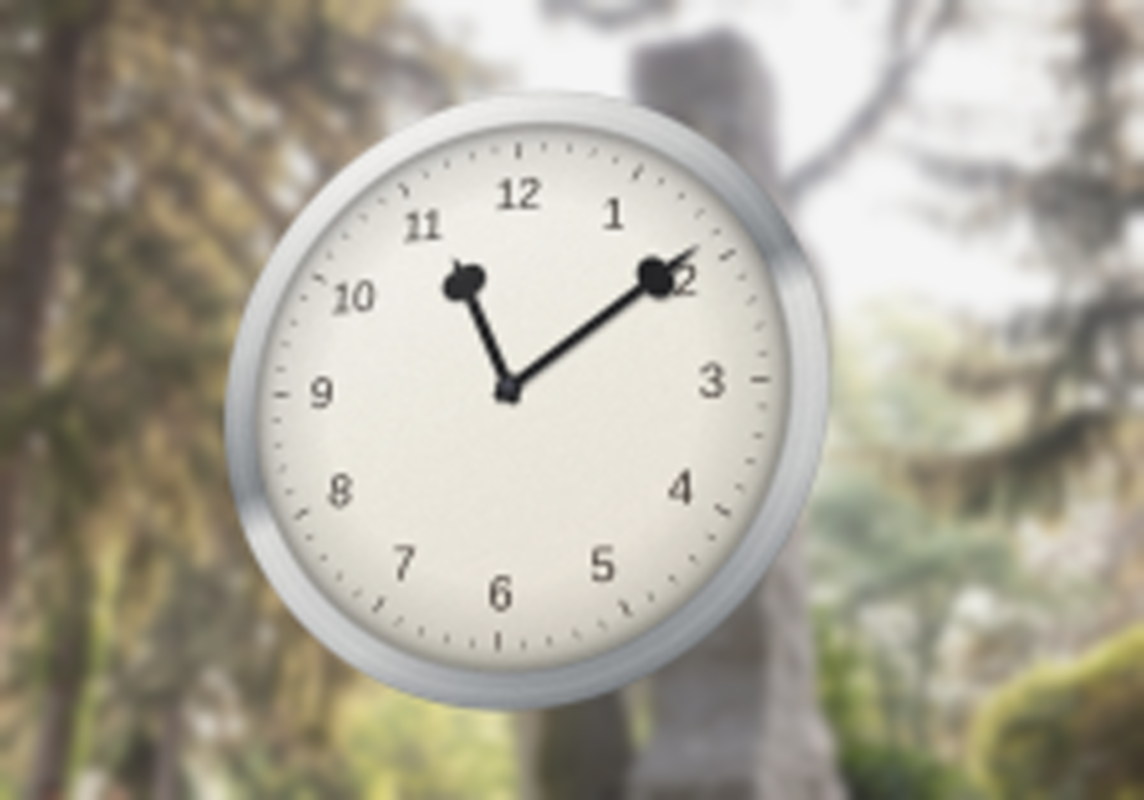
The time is {"hour": 11, "minute": 9}
